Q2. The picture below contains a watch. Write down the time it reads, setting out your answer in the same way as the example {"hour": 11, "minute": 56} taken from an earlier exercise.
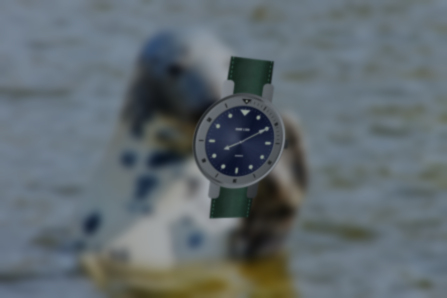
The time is {"hour": 8, "minute": 10}
